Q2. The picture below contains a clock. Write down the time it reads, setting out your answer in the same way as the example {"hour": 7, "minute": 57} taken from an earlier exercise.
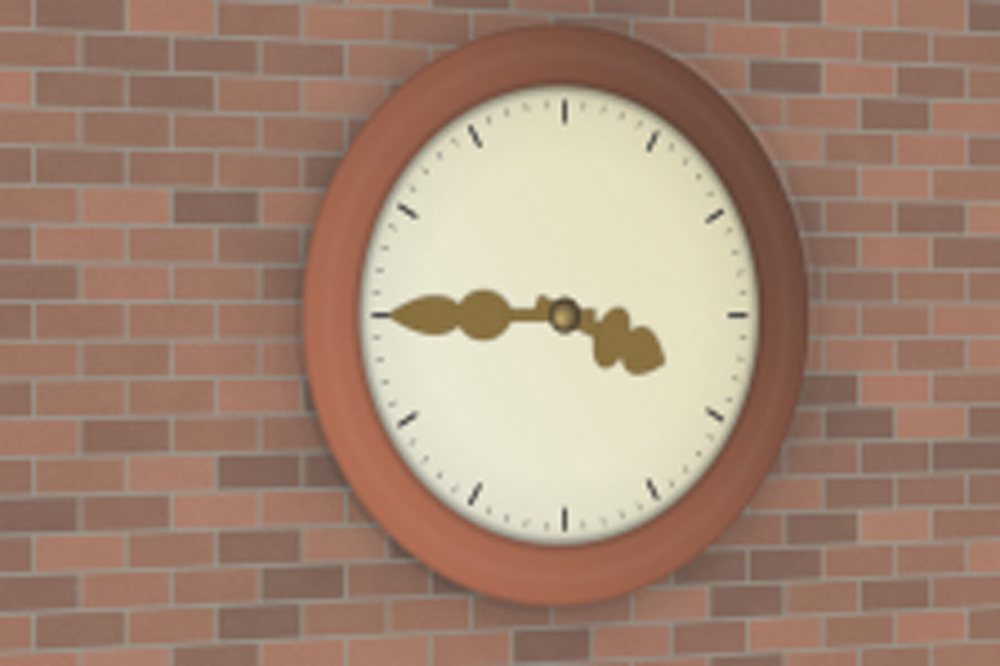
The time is {"hour": 3, "minute": 45}
